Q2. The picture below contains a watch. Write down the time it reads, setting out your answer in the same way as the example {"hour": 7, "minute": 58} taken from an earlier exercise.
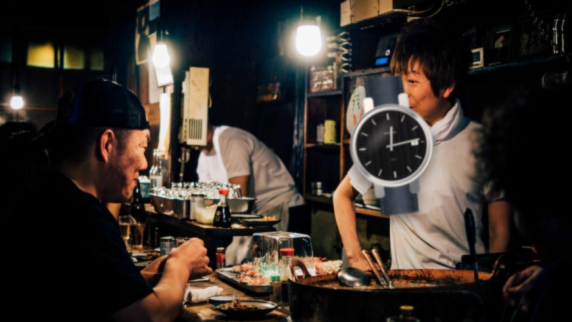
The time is {"hour": 12, "minute": 14}
